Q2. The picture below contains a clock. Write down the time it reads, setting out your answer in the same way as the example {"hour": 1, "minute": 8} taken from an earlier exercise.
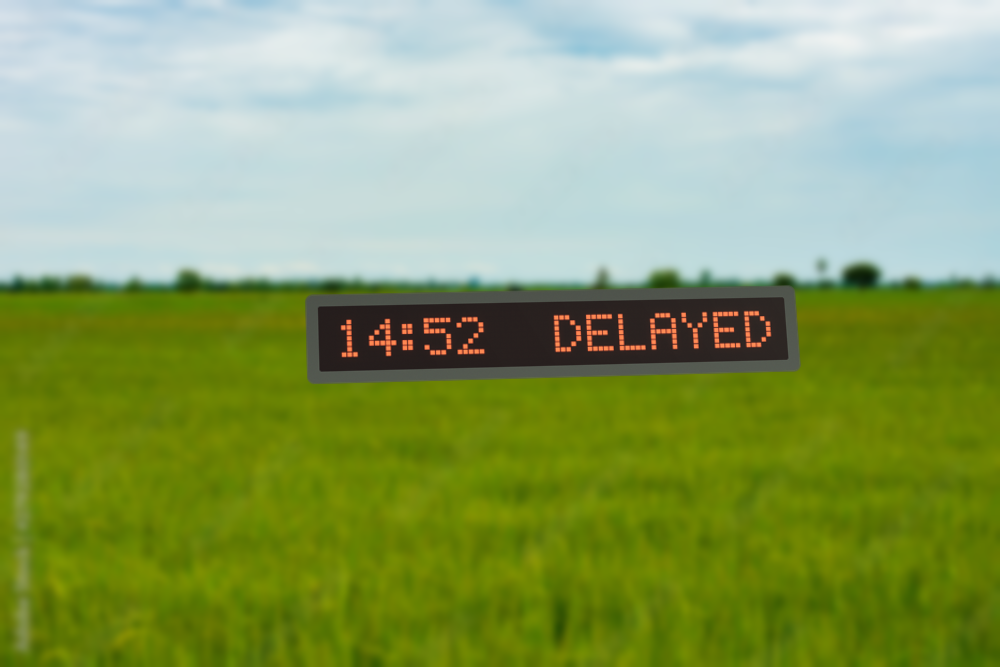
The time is {"hour": 14, "minute": 52}
